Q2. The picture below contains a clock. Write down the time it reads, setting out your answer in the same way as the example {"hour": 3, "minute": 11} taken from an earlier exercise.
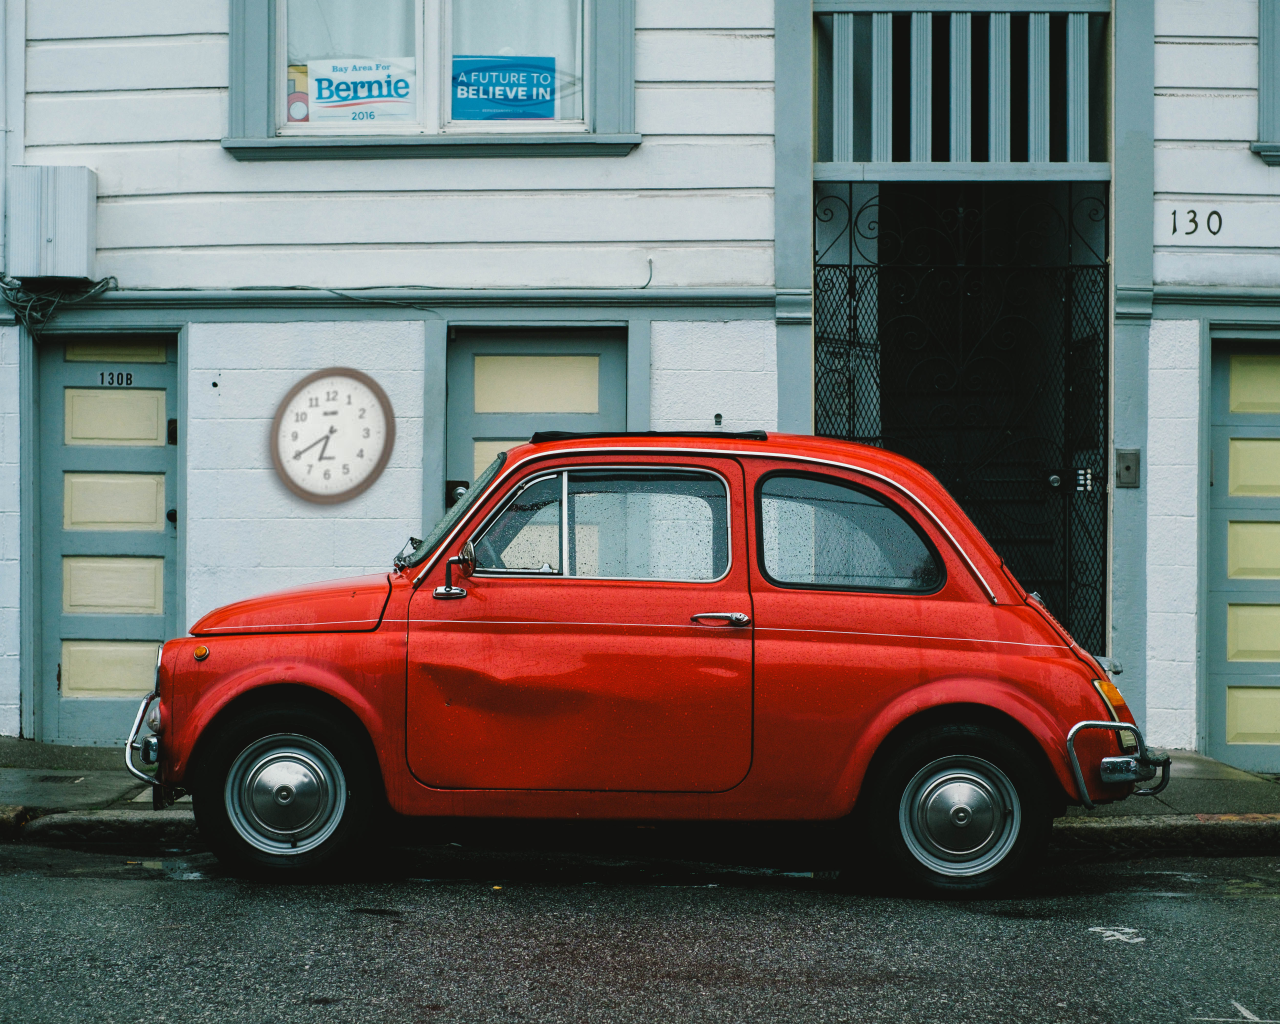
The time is {"hour": 6, "minute": 40}
